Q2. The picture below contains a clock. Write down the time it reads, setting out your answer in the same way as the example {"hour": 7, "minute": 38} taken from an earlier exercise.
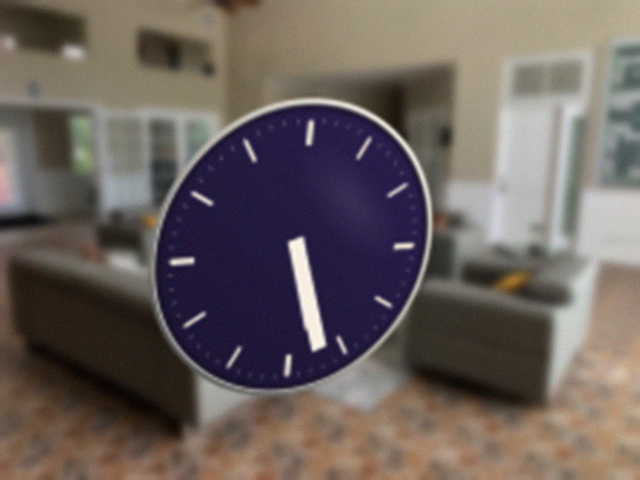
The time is {"hour": 5, "minute": 27}
